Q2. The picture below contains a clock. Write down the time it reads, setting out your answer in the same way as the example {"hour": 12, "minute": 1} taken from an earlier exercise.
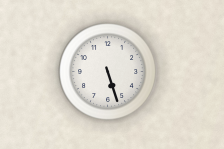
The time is {"hour": 5, "minute": 27}
